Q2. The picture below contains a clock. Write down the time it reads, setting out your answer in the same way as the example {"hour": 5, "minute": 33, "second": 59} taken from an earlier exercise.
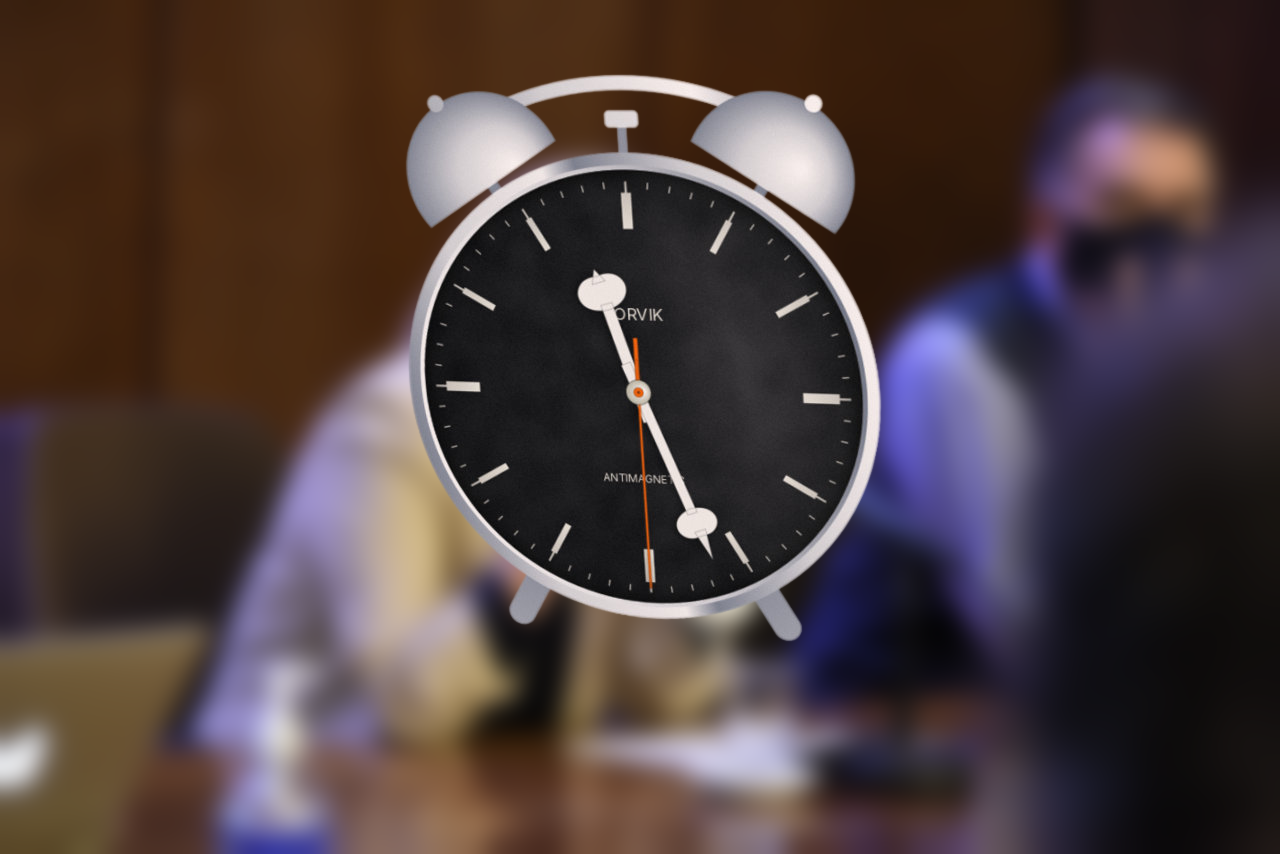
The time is {"hour": 11, "minute": 26, "second": 30}
